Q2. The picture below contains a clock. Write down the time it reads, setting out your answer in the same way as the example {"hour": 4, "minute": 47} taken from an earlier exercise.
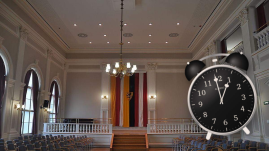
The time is {"hour": 12, "minute": 59}
